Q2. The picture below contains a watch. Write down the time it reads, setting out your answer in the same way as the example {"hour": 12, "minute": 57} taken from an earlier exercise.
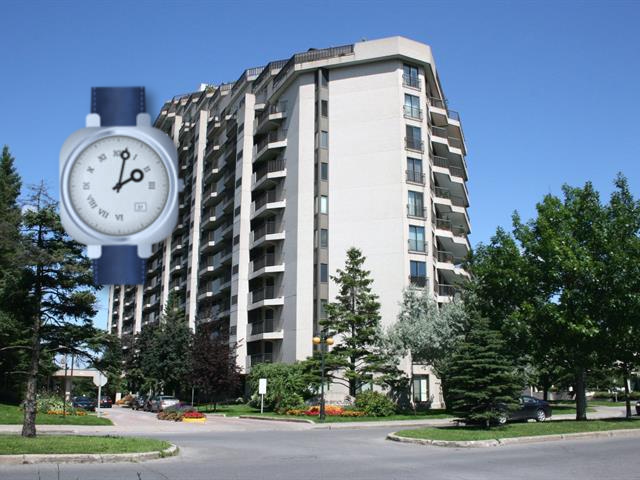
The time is {"hour": 2, "minute": 2}
